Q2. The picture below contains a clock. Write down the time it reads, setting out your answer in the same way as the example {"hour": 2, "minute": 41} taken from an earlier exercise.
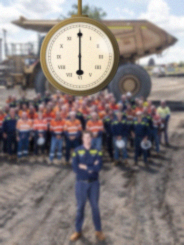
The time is {"hour": 6, "minute": 0}
